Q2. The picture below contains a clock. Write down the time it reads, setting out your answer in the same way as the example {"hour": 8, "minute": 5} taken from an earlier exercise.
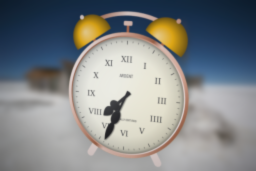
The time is {"hour": 7, "minute": 34}
